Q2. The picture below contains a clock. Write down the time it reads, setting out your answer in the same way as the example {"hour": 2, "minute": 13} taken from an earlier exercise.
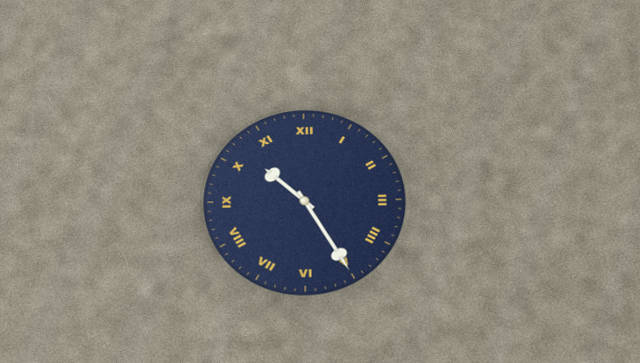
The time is {"hour": 10, "minute": 25}
